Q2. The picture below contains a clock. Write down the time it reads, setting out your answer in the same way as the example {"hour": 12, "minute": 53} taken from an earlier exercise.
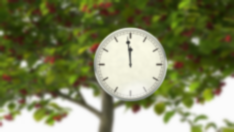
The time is {"hour": 11, "minute": 59}
